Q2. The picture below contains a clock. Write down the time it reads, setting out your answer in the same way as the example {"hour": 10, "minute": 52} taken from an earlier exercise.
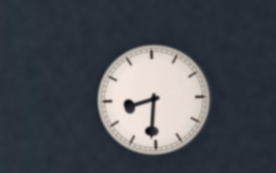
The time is {"hour": 8, "minute": 31}
